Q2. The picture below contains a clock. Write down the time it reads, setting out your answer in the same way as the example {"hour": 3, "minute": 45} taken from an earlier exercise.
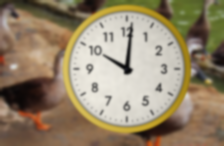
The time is {"hour": 10, "minute": 1}
